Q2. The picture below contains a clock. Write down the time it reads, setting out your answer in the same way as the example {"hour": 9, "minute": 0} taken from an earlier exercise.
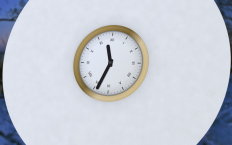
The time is {"hour": 11, "minute": 34}
